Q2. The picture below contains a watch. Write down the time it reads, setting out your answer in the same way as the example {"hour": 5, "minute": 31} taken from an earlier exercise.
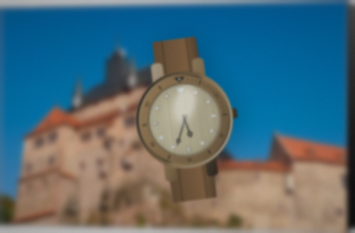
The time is {"hour": 5, "minute": 34}
